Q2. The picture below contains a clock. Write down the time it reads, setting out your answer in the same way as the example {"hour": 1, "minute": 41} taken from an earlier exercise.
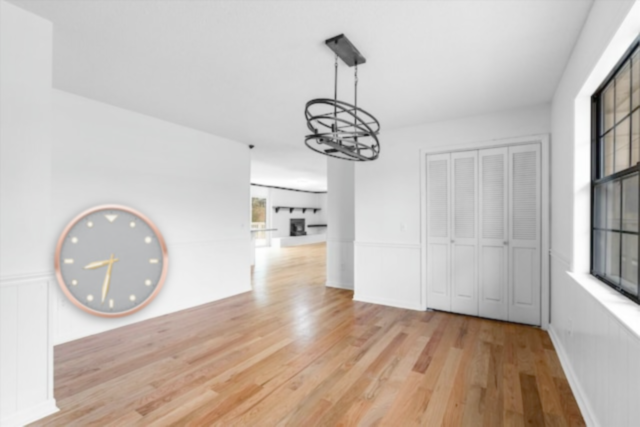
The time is {"hour": 8, "minute": 32}
